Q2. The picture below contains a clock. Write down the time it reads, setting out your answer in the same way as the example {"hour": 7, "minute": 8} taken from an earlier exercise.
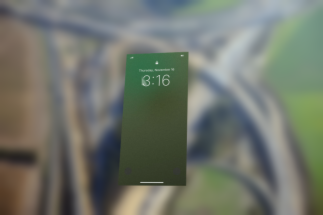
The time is {"hour": 3, "minute": 16}
